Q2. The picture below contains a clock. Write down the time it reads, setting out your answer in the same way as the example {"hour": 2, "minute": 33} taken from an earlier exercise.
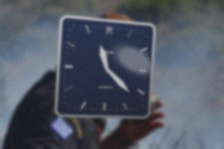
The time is {"hour": 11, "minute": 22}
